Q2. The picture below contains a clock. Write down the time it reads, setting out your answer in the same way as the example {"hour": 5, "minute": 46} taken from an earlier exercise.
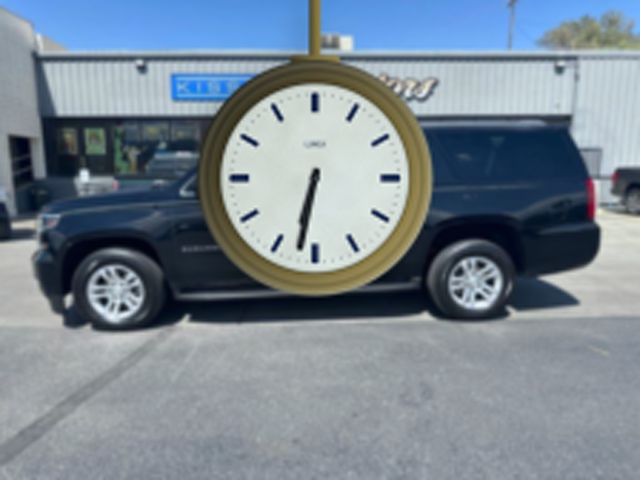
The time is {"hour": 6, "minute": 32}
